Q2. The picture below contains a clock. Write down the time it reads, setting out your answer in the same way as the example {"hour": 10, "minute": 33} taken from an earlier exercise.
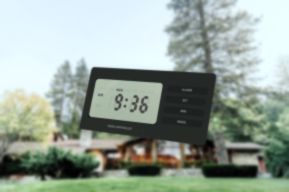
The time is {"hour": 9, "minute": 36}
